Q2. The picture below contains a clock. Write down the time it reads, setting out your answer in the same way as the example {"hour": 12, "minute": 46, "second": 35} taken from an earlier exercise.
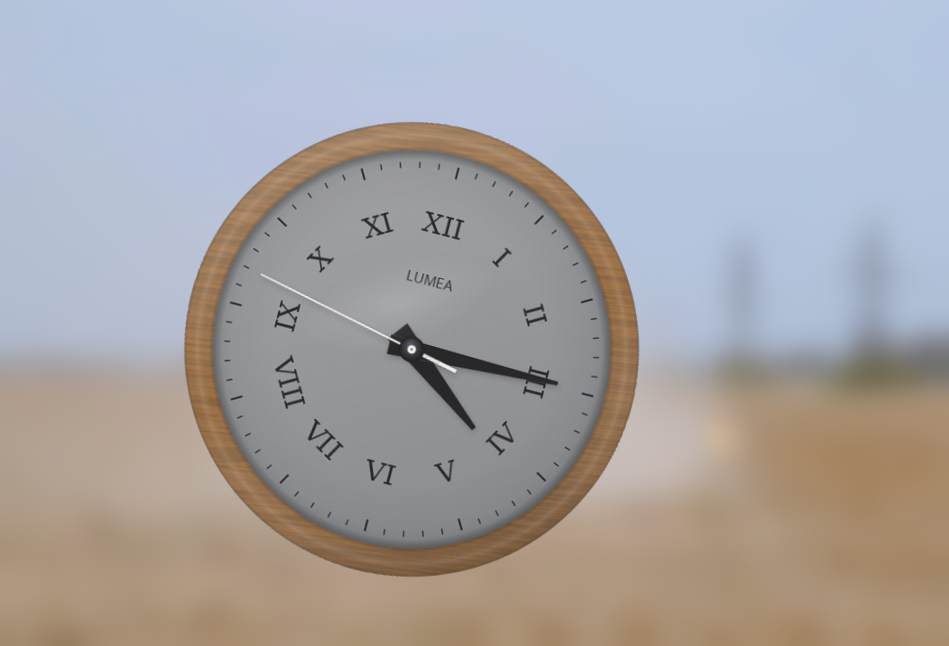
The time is {"hour": 4, "minute": 14, "second": 47}
